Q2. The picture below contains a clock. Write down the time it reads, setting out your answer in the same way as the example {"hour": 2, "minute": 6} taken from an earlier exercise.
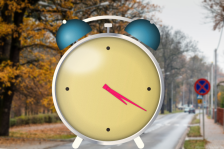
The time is {"hour": 4, "minute": 20}
